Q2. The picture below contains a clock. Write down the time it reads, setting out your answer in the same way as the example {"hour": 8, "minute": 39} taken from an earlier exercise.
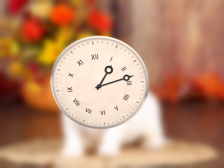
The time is {"hour": 1, "minute": 13}
